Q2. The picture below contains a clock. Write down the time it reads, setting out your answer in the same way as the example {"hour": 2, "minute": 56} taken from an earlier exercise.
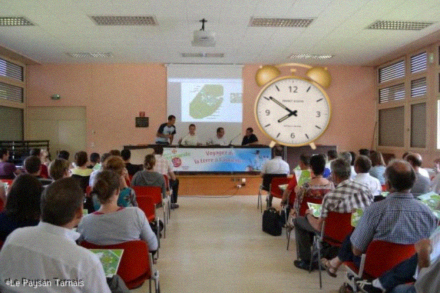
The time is {"hour": 7, "minute": 51}
